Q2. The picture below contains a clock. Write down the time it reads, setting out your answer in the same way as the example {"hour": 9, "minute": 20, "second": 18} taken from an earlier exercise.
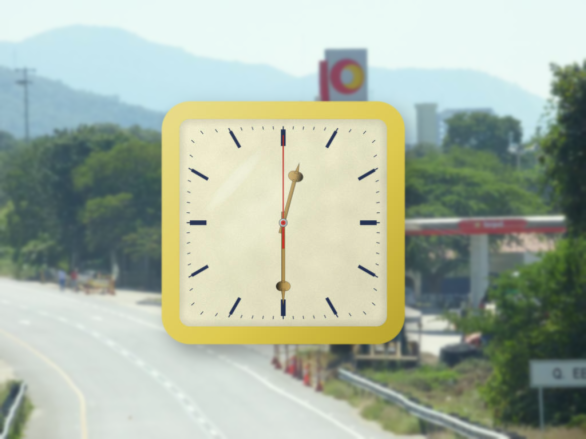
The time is {"hour": 12, "minute": 30, "second": 0}
